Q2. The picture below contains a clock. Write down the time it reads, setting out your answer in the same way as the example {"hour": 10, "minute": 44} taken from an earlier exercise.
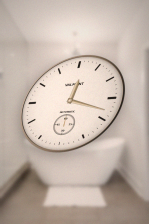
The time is {"hour": 12, "minute": 18}
